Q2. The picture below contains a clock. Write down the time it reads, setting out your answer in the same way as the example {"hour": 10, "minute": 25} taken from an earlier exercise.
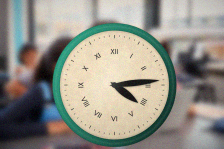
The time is {"hour": 4, "minute": 14}
